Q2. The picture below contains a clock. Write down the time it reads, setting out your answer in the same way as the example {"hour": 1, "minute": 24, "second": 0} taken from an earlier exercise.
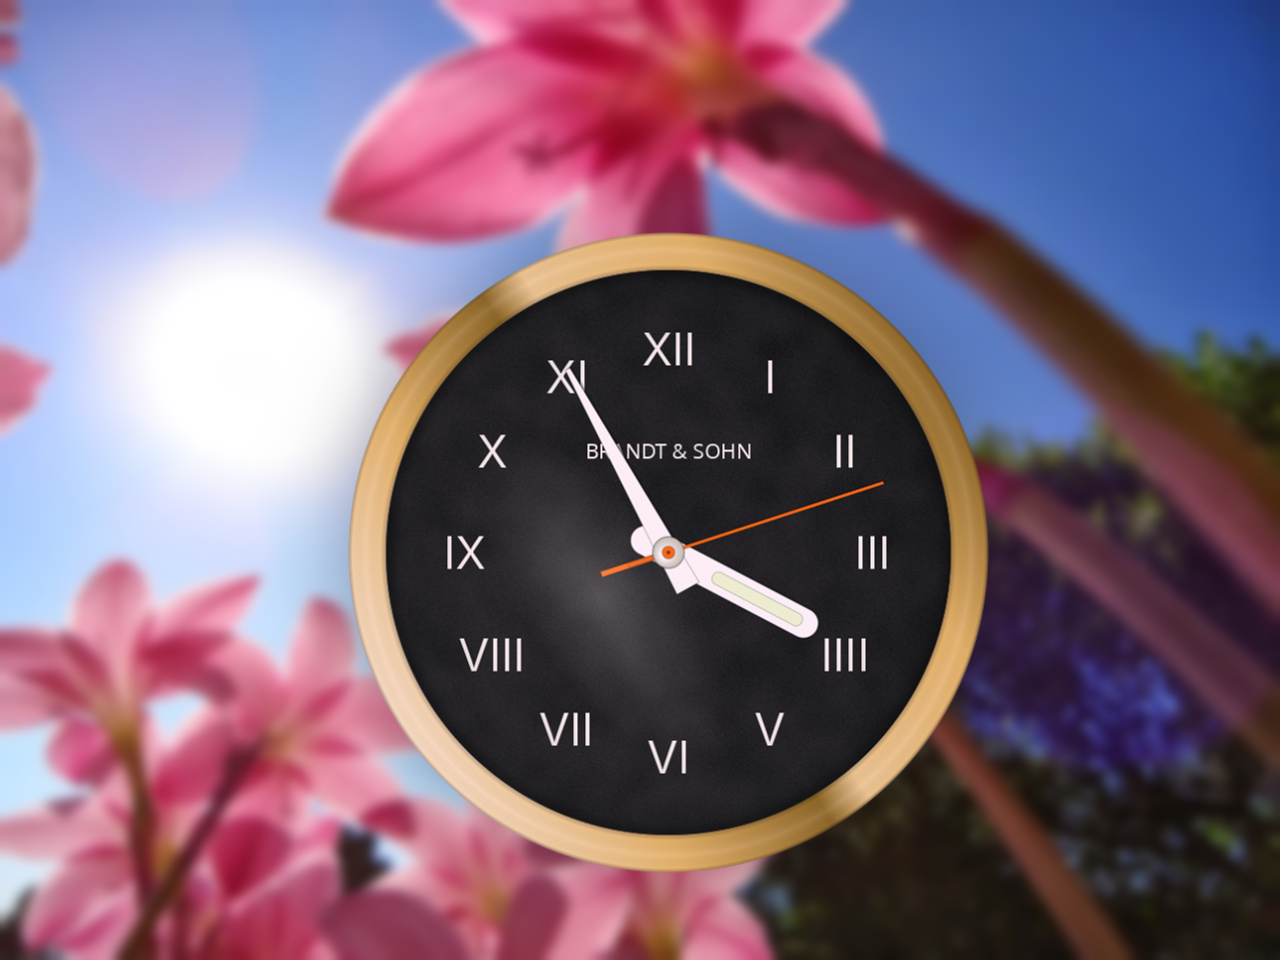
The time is {"hour": 3, "minute": 55, "second": 12}
